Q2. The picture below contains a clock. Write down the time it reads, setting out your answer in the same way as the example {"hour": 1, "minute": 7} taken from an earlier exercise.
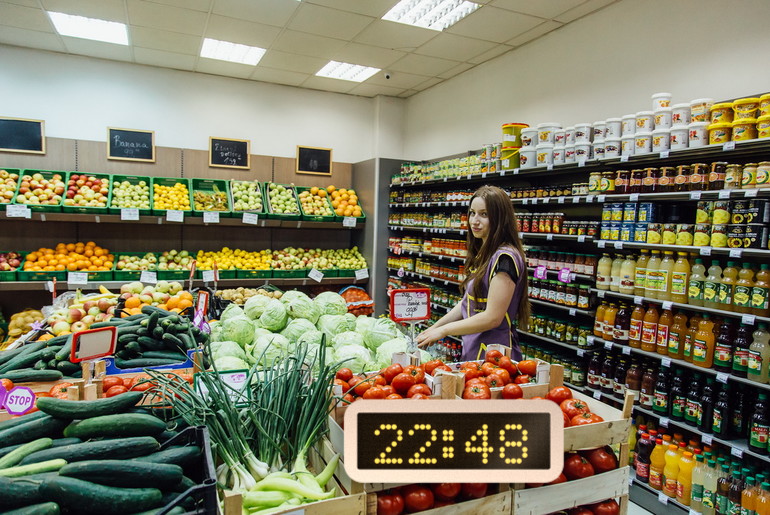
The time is {"hour": 22, "minute": 48}
